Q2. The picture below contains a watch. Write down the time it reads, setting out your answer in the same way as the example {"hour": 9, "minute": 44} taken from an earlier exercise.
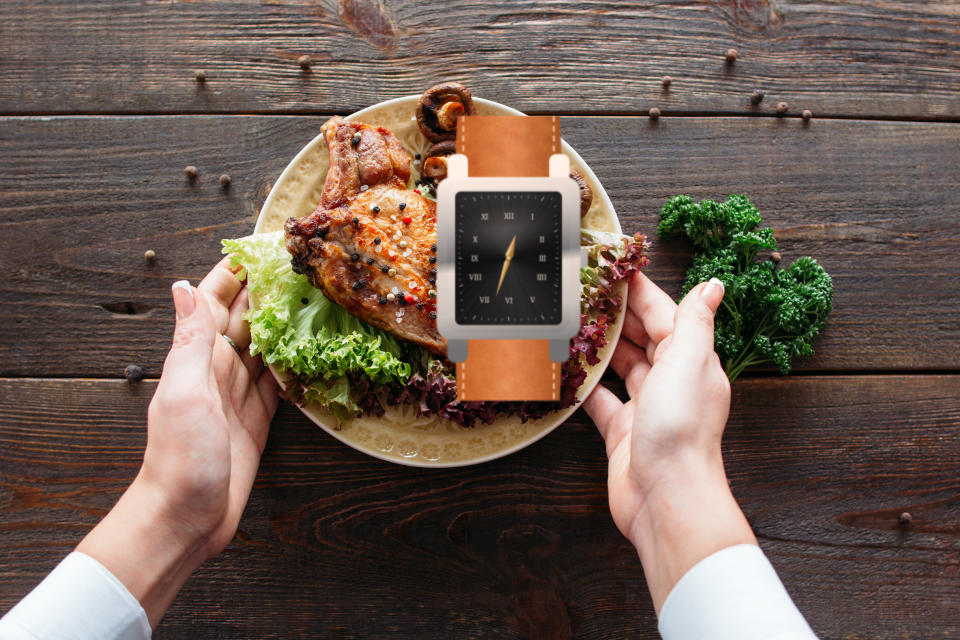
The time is {"hour": 12, "minute": 33}
